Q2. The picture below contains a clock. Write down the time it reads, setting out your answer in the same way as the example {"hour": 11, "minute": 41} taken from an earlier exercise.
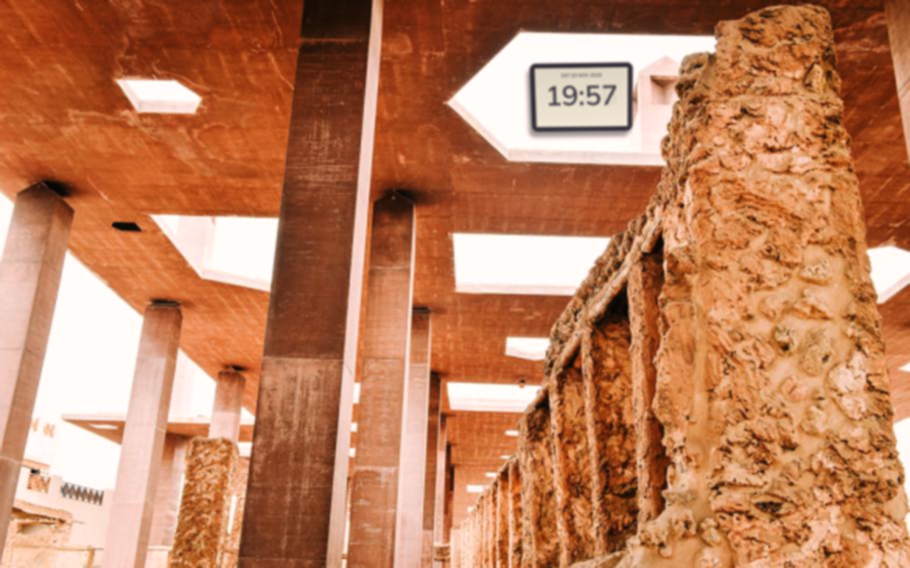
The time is {"hour": 19, "minute": 57}
